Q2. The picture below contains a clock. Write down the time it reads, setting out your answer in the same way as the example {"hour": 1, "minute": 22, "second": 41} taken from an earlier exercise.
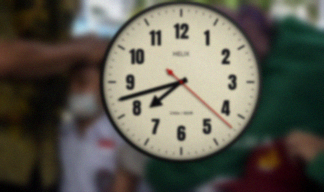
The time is {"hour": 7, "minute": 42, "second": 22}
